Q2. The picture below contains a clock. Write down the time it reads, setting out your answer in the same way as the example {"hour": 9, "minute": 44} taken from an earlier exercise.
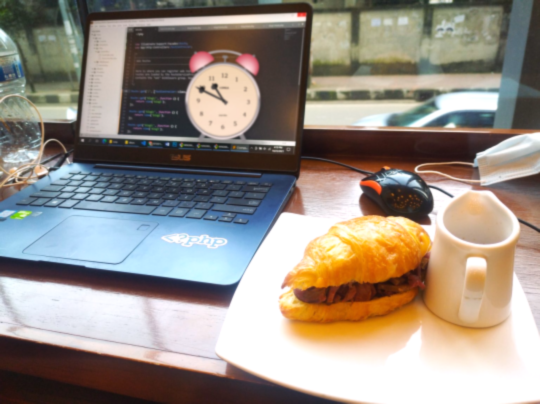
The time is {"hour": 10, "minute": 49}
